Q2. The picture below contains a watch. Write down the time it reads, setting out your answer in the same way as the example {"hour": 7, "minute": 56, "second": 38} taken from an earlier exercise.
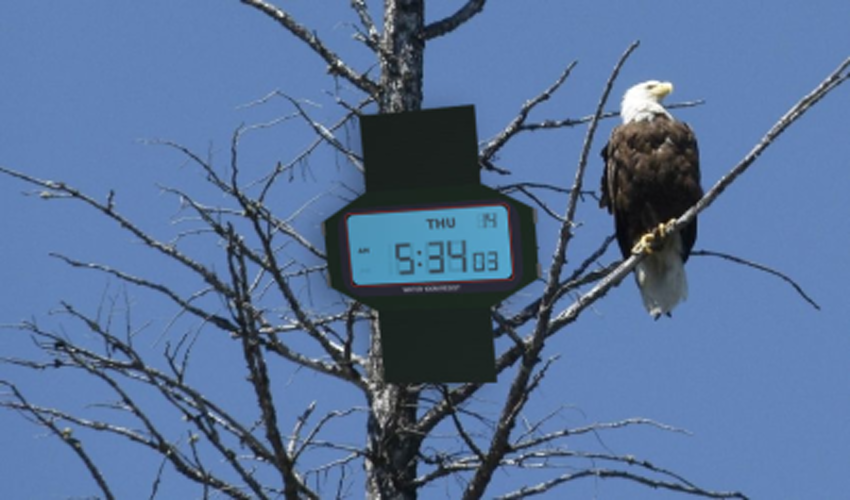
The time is {"hour": 5, "minute": 34, "second": 3}
